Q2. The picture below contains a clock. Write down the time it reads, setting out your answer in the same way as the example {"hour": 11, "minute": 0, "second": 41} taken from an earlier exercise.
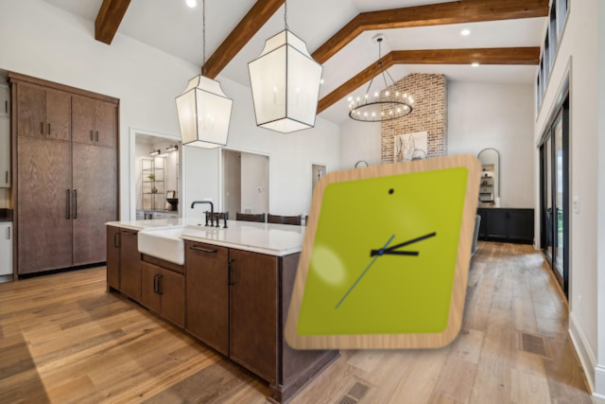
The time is {"hour": 3, "minute": 12, "second": 36}
